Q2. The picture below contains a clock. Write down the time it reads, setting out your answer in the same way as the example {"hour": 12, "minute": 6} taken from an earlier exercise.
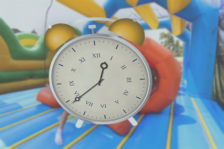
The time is {"hour": 12, "minute": 39}
